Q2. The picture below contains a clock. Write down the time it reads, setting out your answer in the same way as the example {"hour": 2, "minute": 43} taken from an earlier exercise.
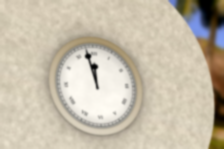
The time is {"hour": 11, "minute": 58}
